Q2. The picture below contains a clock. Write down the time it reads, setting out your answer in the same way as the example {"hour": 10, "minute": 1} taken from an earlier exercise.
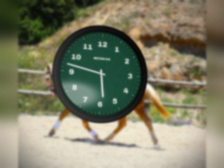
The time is {"hour": 5, "minute": 47}
